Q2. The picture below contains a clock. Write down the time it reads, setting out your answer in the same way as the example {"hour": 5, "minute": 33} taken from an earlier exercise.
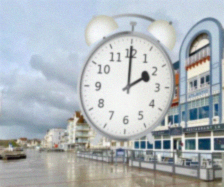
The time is {"hour": 2, "minute": 0}
